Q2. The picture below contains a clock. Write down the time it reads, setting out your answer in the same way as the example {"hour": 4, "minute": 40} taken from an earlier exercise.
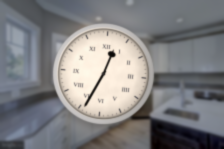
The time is {"hour": 12, "minute": 34}
